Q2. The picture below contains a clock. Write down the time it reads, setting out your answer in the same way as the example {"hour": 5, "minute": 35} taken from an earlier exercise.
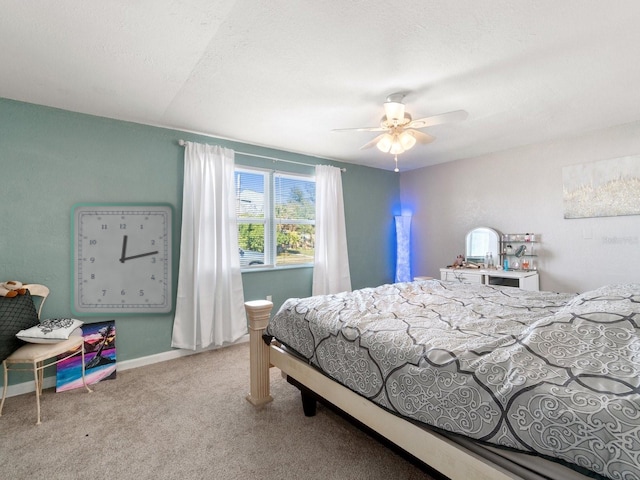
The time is {"hour": 12, "minute": 13}
